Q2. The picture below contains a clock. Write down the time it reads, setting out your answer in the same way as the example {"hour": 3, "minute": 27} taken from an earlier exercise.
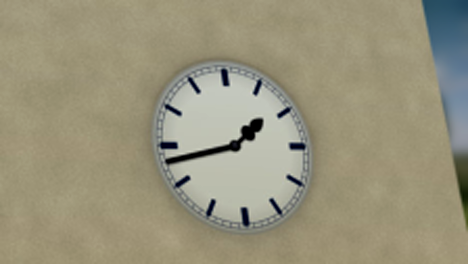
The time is {"hour": 1, "minute": 43}
